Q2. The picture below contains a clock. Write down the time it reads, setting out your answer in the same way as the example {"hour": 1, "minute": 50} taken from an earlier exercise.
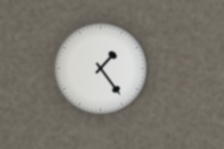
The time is {"hour": 1, "minute": 24}
